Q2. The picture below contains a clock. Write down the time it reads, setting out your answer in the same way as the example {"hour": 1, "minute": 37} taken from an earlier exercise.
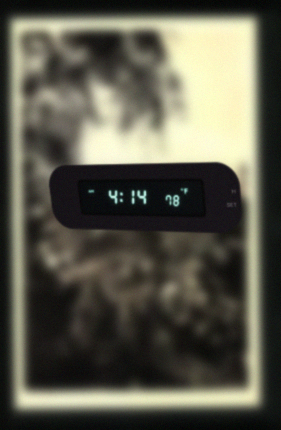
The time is {"hour": 4, "minute": 14}
